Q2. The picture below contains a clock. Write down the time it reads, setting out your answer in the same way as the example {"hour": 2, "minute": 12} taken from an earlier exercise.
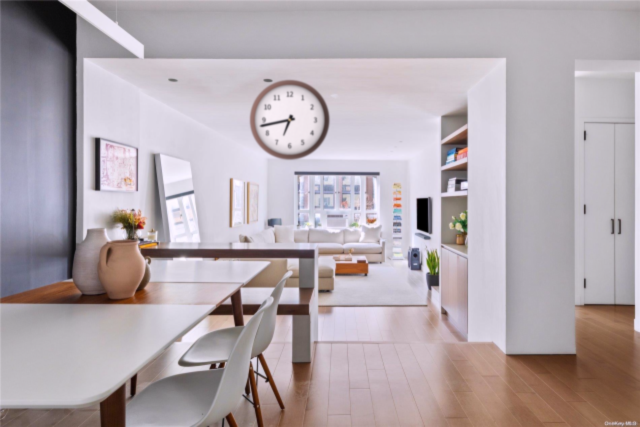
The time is {"hour": 6, "minute": 43}
